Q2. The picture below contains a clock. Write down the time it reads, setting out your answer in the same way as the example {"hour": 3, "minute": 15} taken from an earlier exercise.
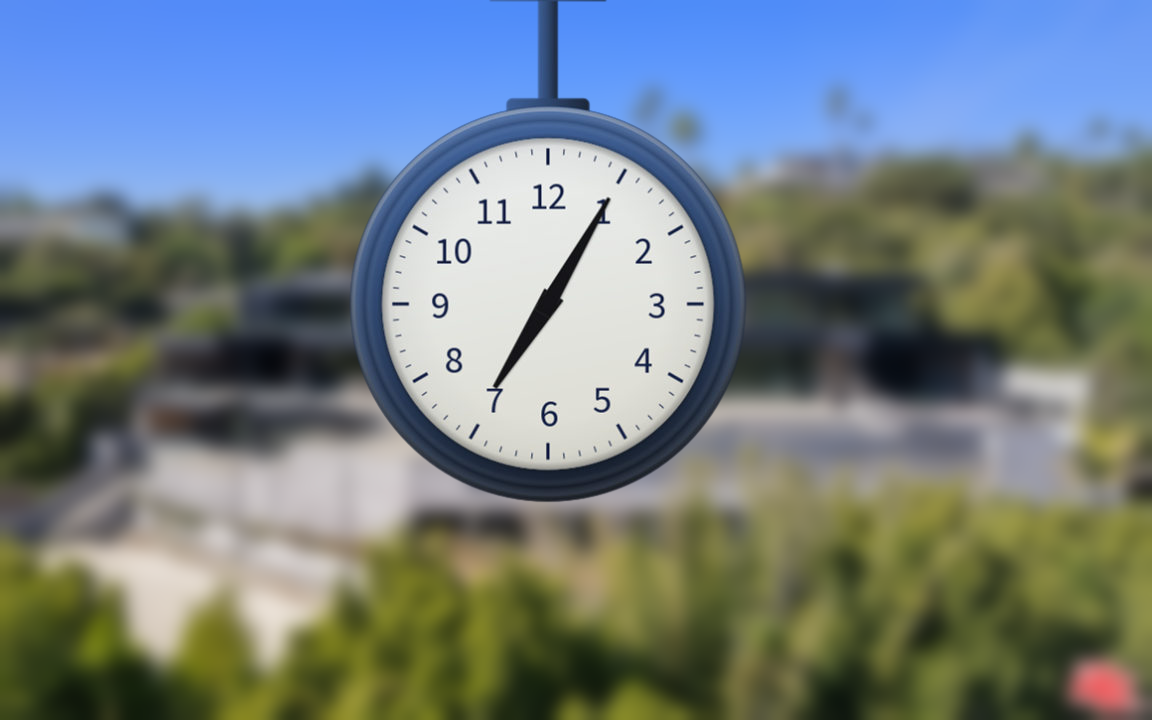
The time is {"hour": 7, "minute": 5}
